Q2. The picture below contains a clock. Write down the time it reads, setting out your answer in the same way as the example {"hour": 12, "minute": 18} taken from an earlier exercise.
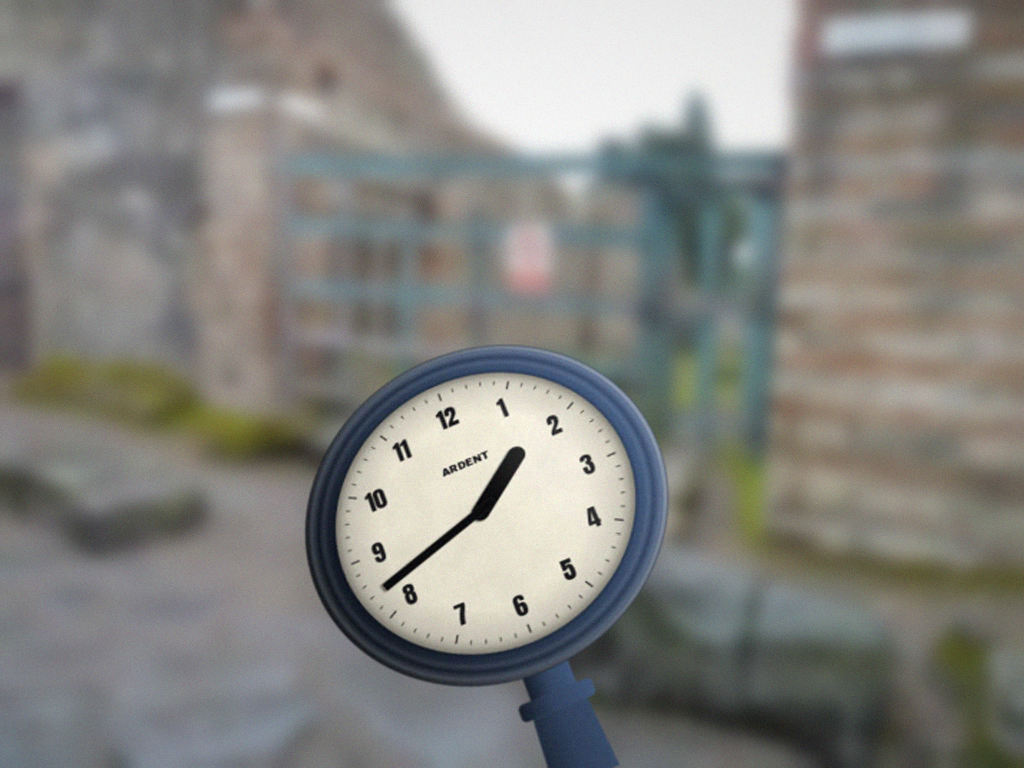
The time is {"hour": 1, "minute": 42}
